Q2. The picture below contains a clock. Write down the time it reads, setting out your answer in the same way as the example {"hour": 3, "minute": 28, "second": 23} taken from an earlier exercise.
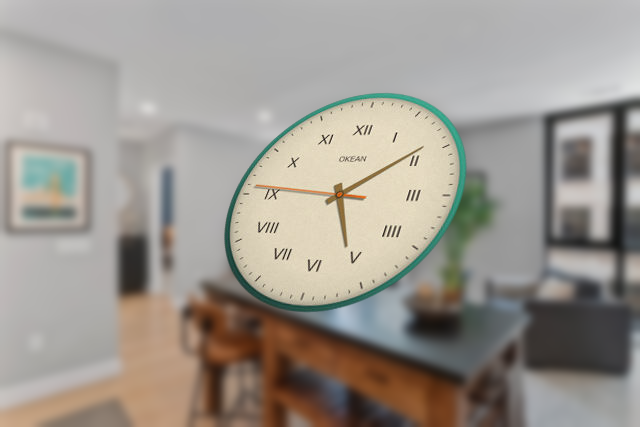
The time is {"hour": 5, "minute": 8, "second": 46}
